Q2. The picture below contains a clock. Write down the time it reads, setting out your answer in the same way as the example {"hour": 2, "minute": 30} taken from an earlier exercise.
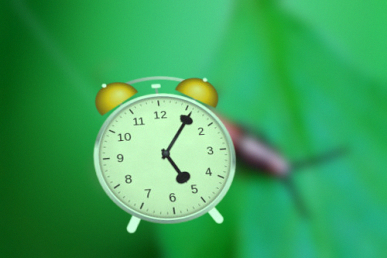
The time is {"hour": 5, "minute": 6}
